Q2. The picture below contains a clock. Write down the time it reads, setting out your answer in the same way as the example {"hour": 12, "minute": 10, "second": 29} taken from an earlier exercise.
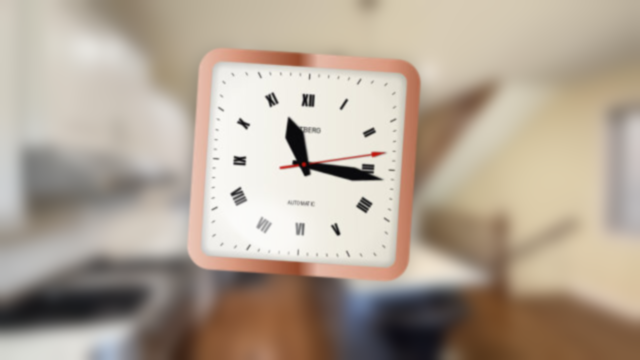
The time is {"hour": 11, "minute": 16, "second": 13}
